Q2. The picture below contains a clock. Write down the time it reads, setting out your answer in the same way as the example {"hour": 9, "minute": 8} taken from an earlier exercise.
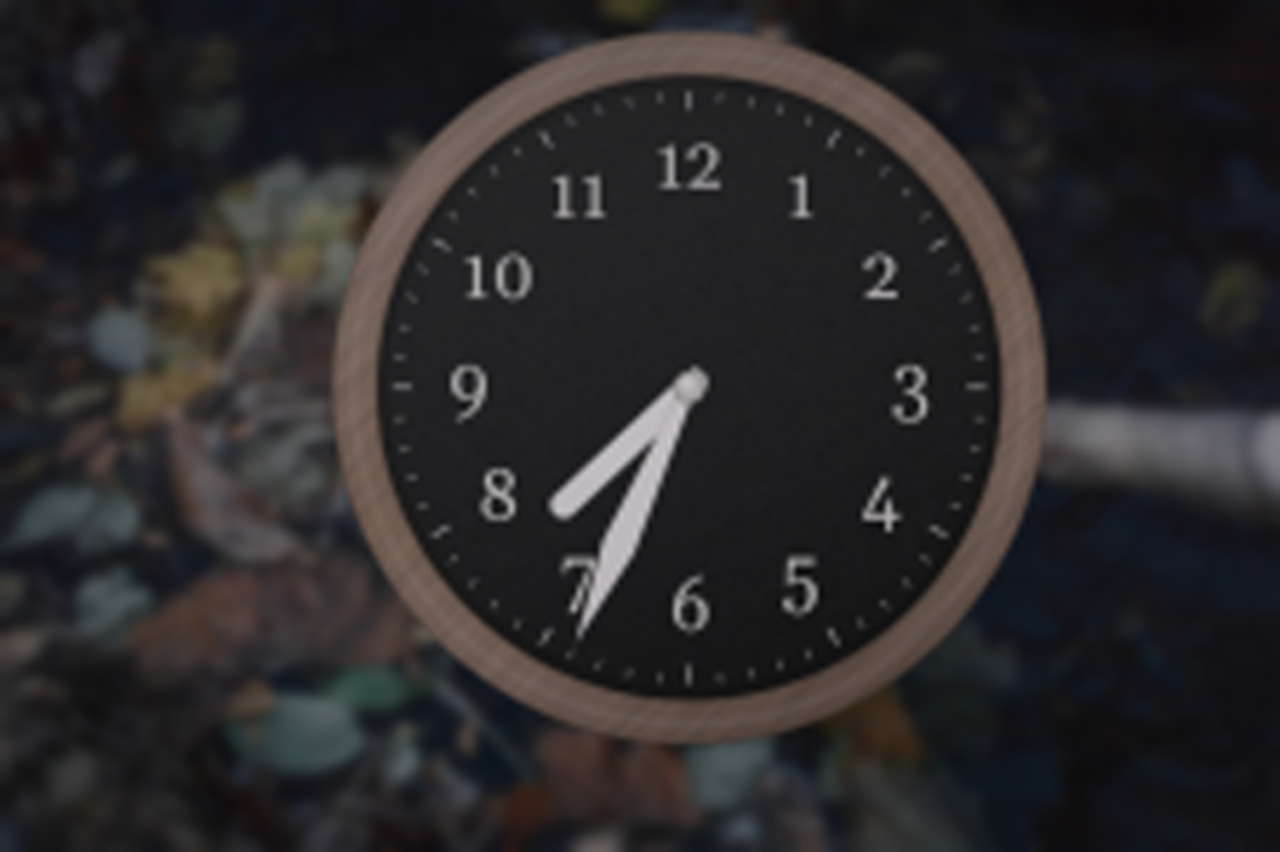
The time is {"hour": 7, "minute": 34}
